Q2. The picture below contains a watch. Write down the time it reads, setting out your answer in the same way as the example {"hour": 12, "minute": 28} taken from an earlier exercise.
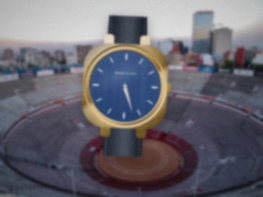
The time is {"hour": 5, "minute": 27}
